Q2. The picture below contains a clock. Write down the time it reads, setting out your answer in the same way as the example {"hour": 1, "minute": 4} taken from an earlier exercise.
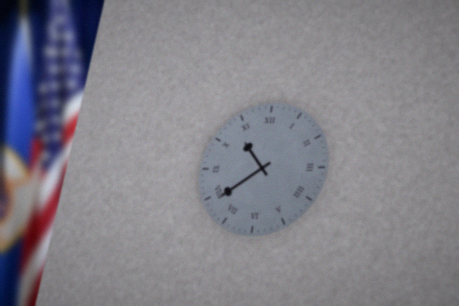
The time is {"hour": 10, "minute": 39}
